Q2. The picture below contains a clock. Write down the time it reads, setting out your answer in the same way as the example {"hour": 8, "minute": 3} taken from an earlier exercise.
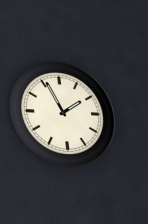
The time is {"hour": 1, "minute": 56}
